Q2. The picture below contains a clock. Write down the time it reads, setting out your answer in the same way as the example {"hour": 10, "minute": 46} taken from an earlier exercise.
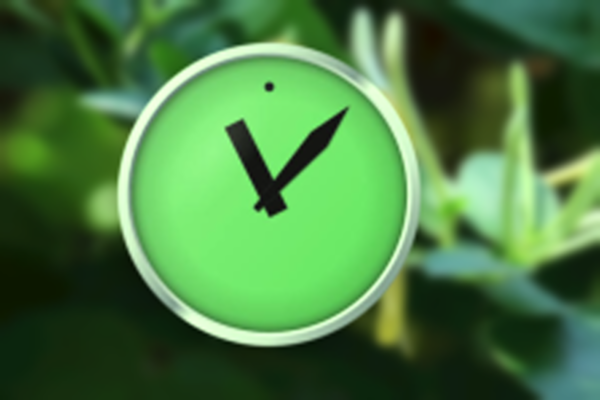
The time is {"hour": 11, "minute": 7}
